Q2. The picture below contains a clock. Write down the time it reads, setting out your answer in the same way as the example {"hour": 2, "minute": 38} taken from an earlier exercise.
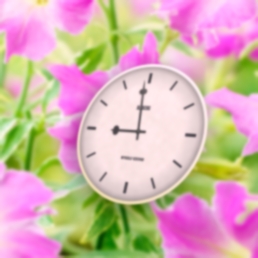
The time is {"hour": 8, "minute": 59}
